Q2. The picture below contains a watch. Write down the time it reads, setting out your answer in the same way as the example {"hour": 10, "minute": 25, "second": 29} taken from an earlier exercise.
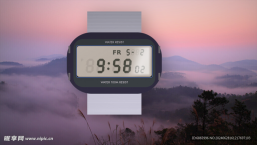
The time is {"hour": 9, "minute": 58, "second": 2}
